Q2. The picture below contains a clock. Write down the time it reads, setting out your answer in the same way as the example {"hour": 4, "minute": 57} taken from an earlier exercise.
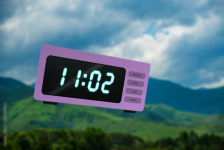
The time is {"hour": 11, "minute": 2}
